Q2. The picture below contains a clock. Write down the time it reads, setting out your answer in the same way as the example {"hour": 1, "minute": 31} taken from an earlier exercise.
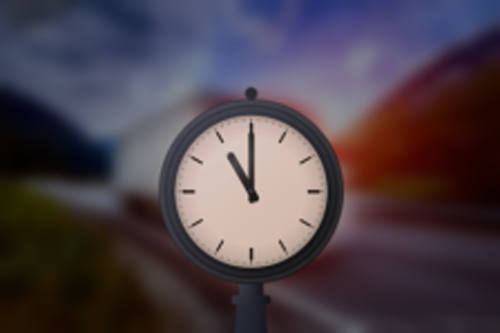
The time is {"hour": 11, "minute": 0}
